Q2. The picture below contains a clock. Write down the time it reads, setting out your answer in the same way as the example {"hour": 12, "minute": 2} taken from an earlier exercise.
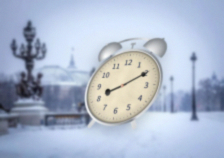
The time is {"hour": 8, "minute": 10}
